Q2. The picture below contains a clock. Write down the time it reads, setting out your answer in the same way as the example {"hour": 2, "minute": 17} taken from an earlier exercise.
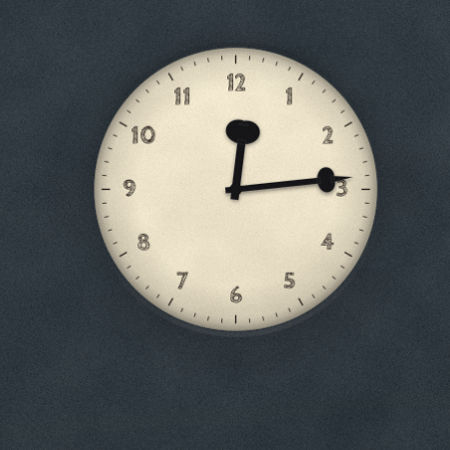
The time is {"hour": 12, "minute": 14}
